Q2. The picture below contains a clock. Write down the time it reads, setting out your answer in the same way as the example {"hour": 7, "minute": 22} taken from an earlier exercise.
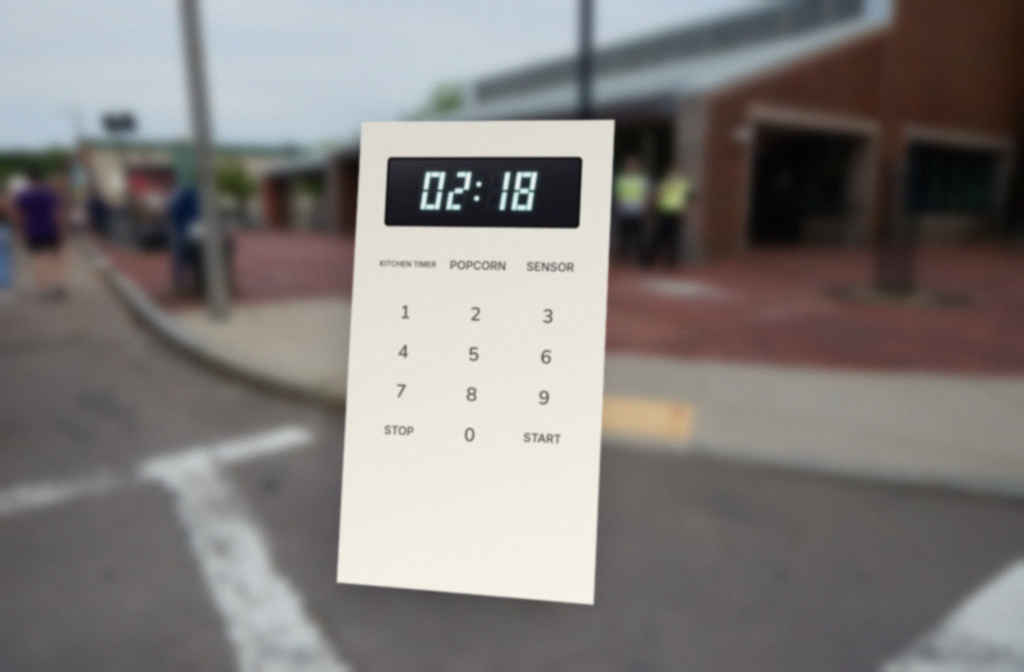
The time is {"hour": 2, "minute": 18}
